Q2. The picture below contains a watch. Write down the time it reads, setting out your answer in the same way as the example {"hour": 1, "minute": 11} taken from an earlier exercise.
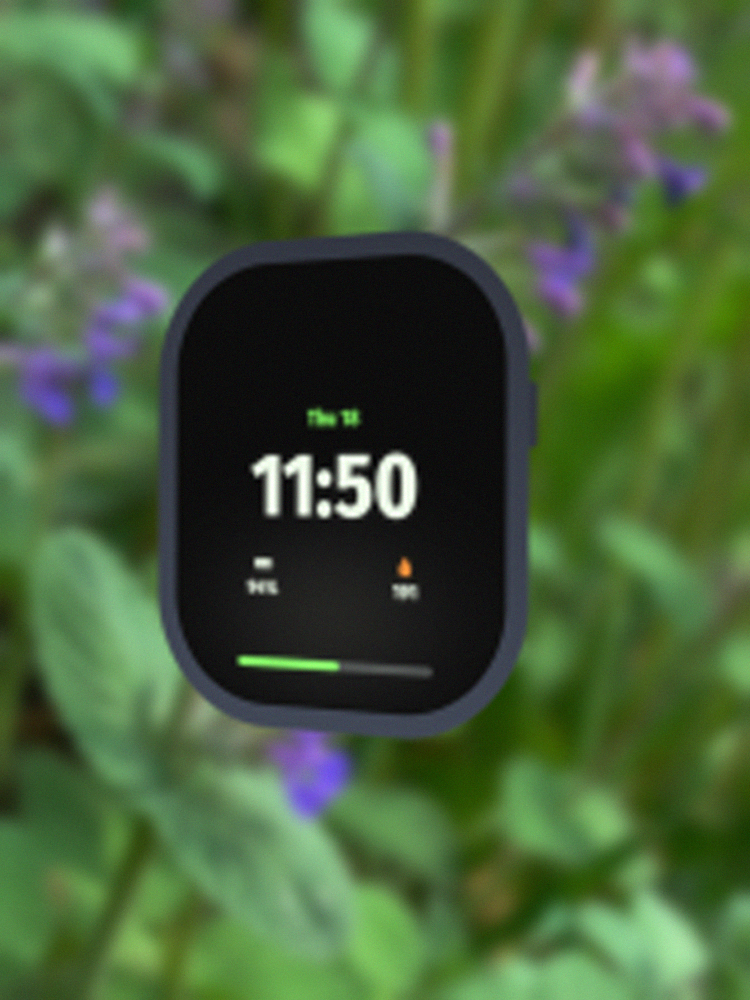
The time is {"hour": 11, "minute": 50}
